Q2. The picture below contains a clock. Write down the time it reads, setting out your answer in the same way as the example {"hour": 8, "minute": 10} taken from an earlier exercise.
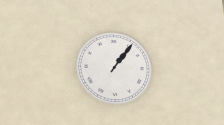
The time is {"hour": 1, "minute": 6}
